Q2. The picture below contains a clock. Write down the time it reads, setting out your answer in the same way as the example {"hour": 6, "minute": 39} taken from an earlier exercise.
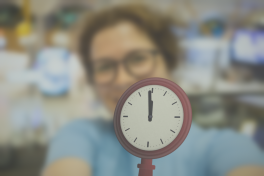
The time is {"hour": 11, "minute": 59}
